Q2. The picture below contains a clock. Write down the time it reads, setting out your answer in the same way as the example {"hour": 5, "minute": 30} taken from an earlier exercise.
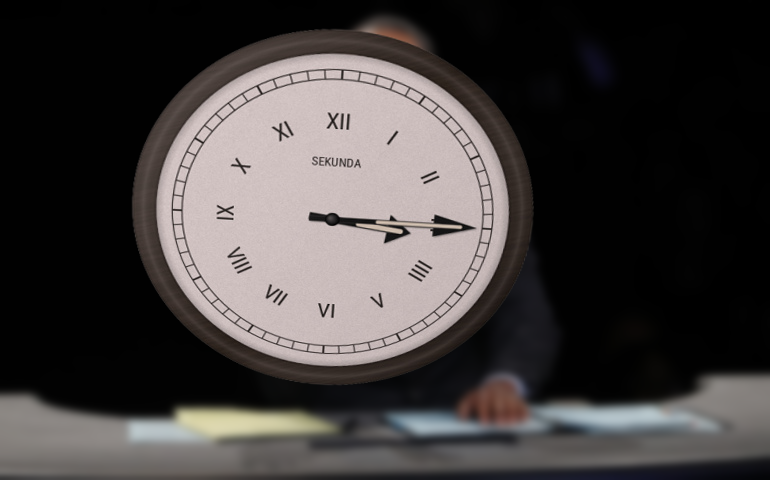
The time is {"hour": 3, "minute": 15}
